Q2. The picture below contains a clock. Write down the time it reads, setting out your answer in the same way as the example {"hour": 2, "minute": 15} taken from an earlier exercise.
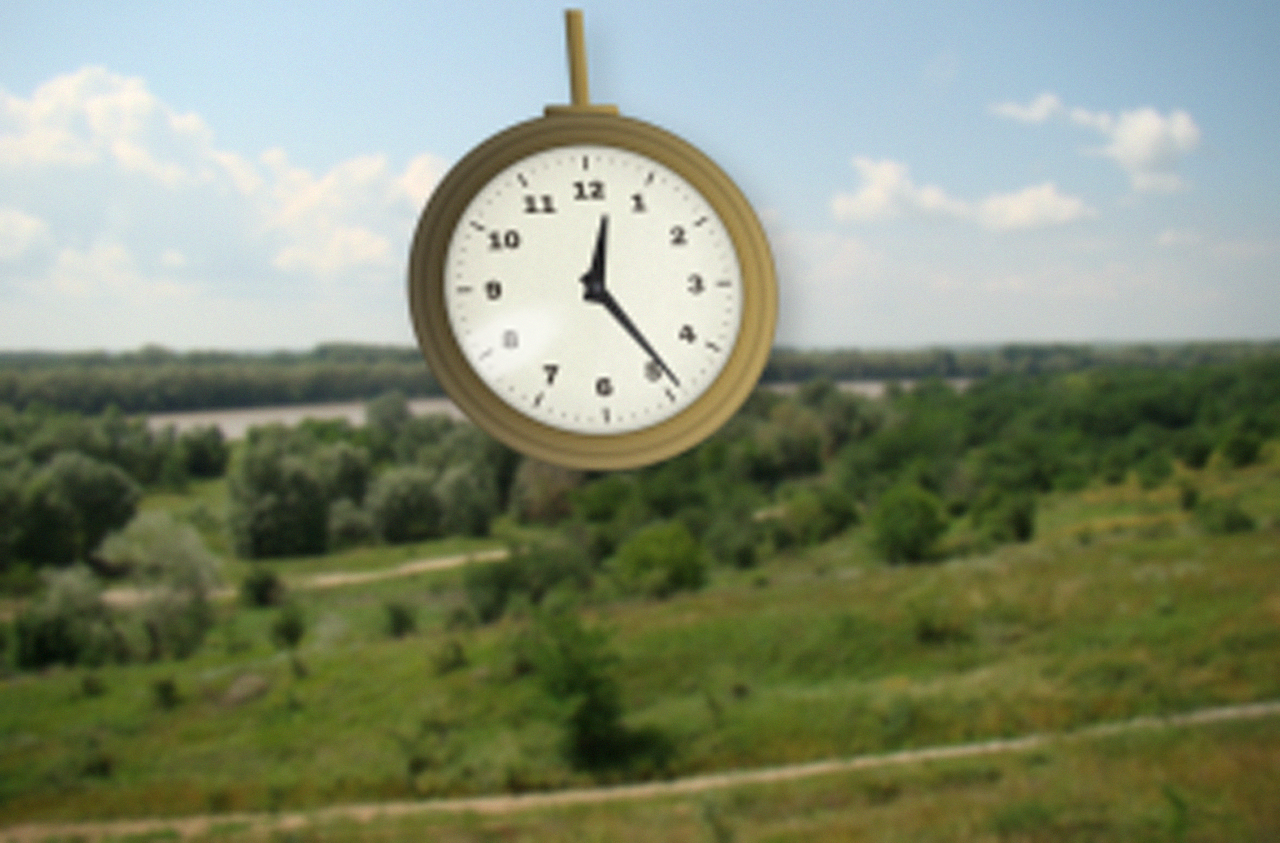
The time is {"hour": 12, "minute": 24}
